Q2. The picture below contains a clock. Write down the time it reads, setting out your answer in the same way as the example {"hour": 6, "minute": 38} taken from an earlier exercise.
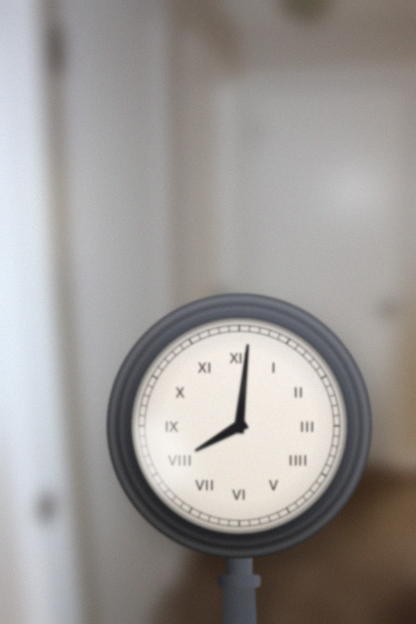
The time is {"hour": 8, "minute": 1}
